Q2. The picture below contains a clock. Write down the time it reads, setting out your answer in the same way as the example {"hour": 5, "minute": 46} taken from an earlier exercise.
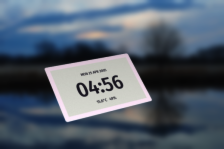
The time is {"hour": 4, "minute": 56}
